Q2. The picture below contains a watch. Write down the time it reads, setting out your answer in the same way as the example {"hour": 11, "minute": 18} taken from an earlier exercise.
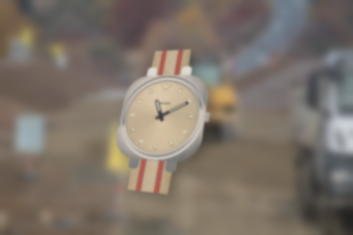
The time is {"hour": 11, "minute": 10}
